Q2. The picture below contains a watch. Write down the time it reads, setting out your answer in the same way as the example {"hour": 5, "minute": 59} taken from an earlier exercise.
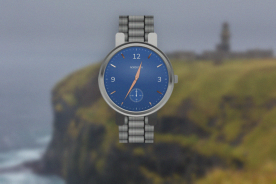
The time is {"hour": 12, "minute": 35}
